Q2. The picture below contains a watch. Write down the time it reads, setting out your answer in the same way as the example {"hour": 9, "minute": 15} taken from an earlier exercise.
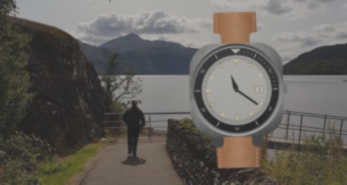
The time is {"hour": 11, "minute": 21}
